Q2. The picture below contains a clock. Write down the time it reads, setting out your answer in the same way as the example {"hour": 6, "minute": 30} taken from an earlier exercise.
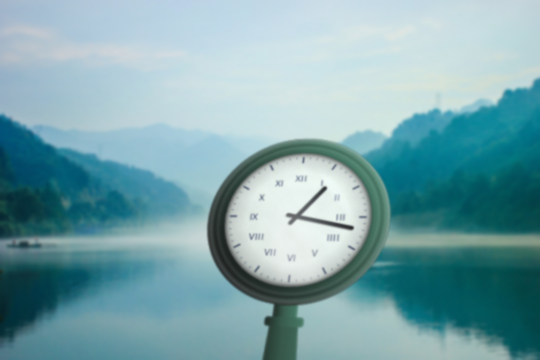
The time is {"hour": 1, "minute": 17}
